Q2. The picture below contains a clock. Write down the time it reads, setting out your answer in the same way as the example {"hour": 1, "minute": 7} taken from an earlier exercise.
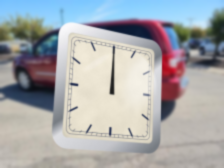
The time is {"hour": 12, "minute": 0}
